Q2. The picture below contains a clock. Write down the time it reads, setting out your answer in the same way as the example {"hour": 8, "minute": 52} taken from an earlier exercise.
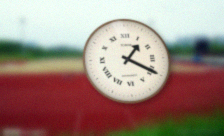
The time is {"hour": 1, "minute": 20}
